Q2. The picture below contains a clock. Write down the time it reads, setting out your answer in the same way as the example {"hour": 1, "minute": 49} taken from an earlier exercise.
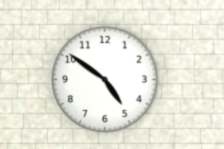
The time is {"hour": 4, "minute": 51}
